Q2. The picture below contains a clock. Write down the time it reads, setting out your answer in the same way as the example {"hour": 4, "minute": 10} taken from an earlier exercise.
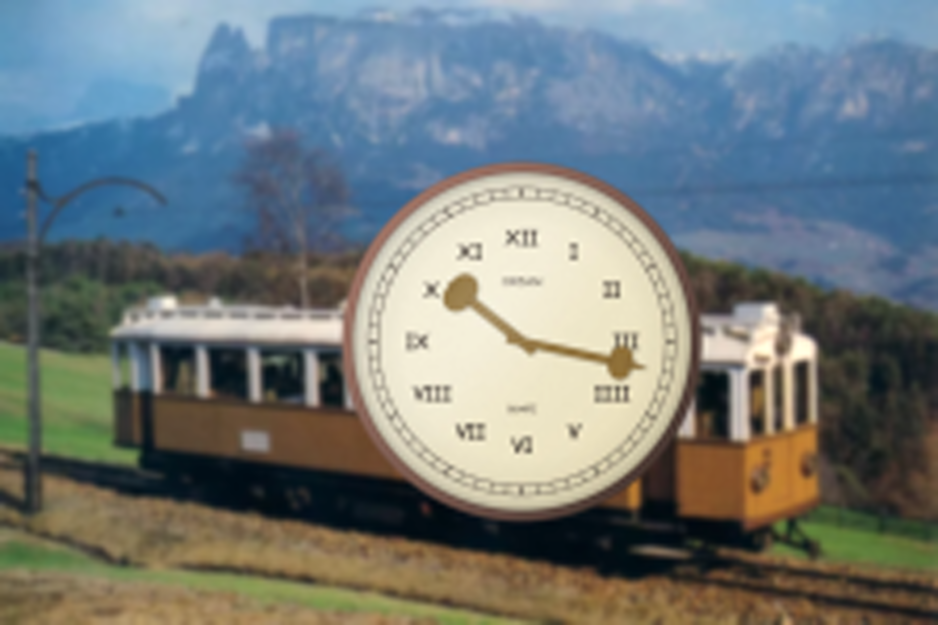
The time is {"hour": 10, "minute": 17}
